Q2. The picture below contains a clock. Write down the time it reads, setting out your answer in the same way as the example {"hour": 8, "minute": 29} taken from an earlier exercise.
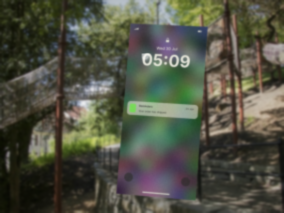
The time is {"hour": 5, "minute": 9}
